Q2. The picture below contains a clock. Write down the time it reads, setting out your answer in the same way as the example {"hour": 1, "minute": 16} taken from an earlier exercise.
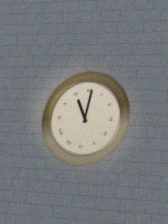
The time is {"hour": 11, "minute": 1}
